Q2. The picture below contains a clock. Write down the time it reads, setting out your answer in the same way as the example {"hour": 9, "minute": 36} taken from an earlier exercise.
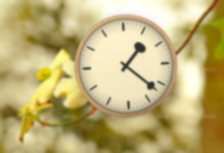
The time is {"hour": 1, "minute": 22}
